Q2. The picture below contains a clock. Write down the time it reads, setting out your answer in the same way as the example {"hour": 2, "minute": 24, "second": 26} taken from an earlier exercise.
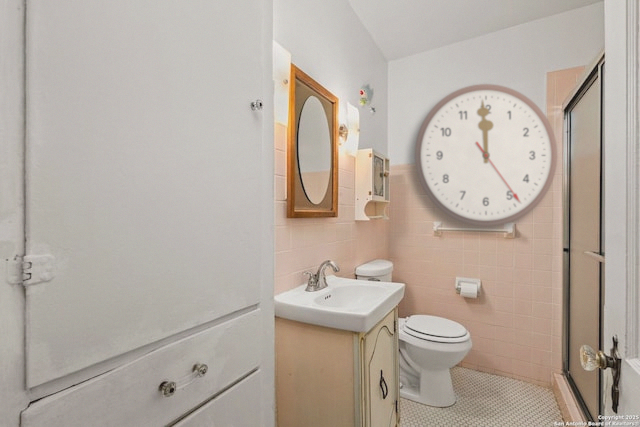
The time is {"hour": 11, "minute": 59, "second": 24}
